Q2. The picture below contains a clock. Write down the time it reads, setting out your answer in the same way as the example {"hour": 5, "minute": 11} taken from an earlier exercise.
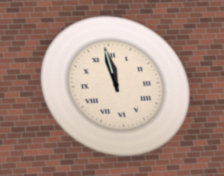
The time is {"hour": 11, "minute": 59}
